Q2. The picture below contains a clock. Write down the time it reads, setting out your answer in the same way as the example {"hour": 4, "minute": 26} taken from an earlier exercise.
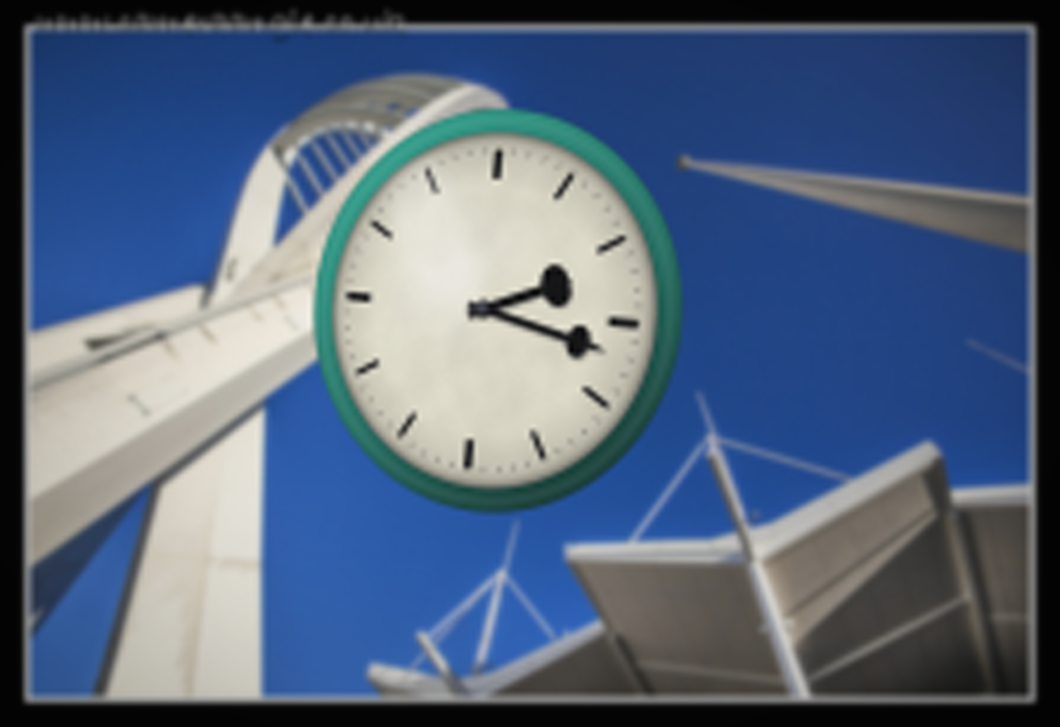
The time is {"hour": 2, "minute": 17}
